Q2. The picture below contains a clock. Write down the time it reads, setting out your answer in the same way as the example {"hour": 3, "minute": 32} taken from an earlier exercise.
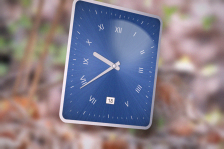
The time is {"hour": 9, "minute": 39}
